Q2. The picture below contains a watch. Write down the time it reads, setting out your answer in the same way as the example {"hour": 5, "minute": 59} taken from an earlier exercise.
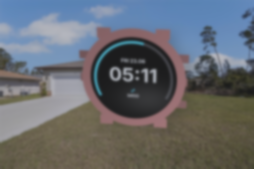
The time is {"hour": 5, "minute": 11}
